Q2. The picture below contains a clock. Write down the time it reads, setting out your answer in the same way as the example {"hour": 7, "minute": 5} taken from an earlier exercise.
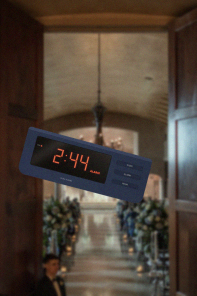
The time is {"hour": 2, "minute": 44}
